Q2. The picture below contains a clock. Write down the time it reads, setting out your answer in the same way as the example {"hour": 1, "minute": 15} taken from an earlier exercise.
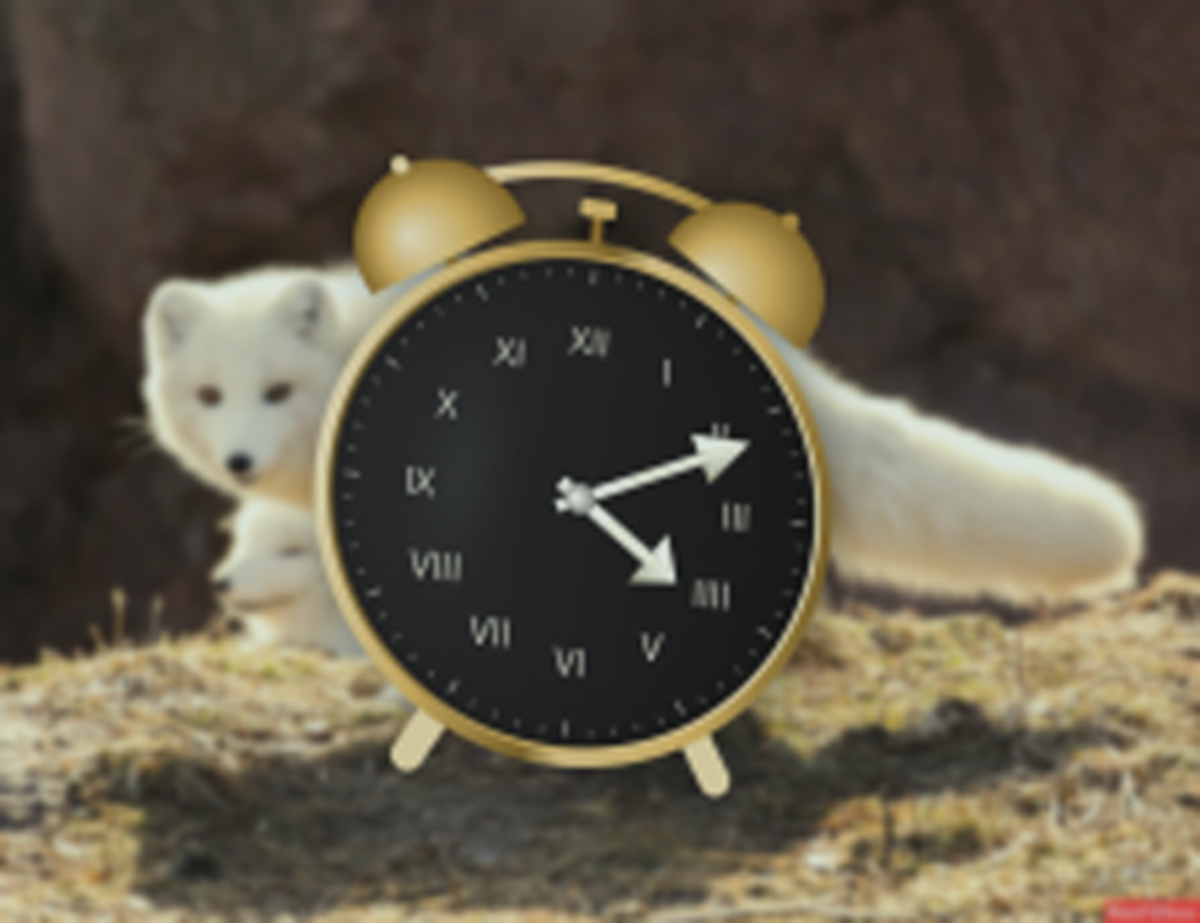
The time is {"hour": 4, "minute": 11}
